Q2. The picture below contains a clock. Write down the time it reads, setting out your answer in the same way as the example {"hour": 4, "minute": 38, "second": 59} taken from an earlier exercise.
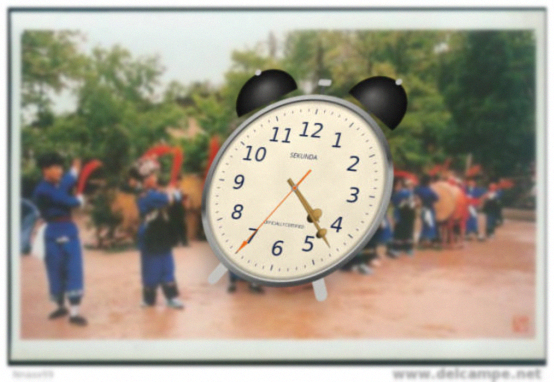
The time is {"hour": 4, "minute": 22, "second": 35}
